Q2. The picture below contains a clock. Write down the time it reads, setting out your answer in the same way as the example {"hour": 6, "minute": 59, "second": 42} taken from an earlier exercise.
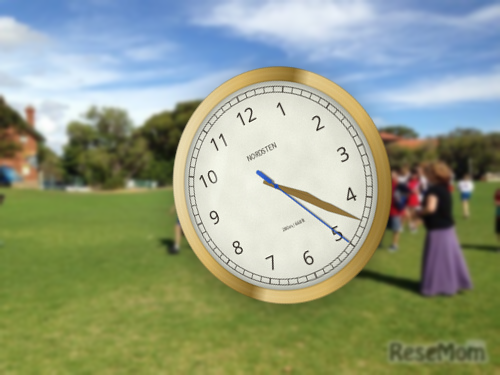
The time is {"hour": 4, "minute": 22, "second": 25}
